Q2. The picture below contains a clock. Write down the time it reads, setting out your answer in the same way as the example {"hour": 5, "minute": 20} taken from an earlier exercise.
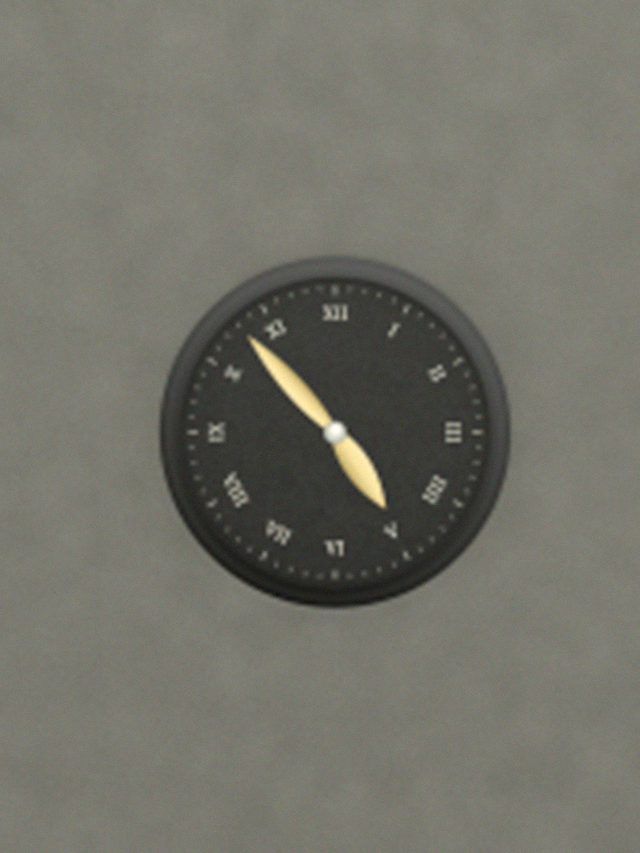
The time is {"hour": 4, "minute": 53}
